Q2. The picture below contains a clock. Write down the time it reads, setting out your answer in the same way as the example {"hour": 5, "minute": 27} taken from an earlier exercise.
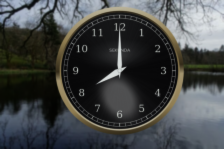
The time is {"hour": 8, "minute": 0}
